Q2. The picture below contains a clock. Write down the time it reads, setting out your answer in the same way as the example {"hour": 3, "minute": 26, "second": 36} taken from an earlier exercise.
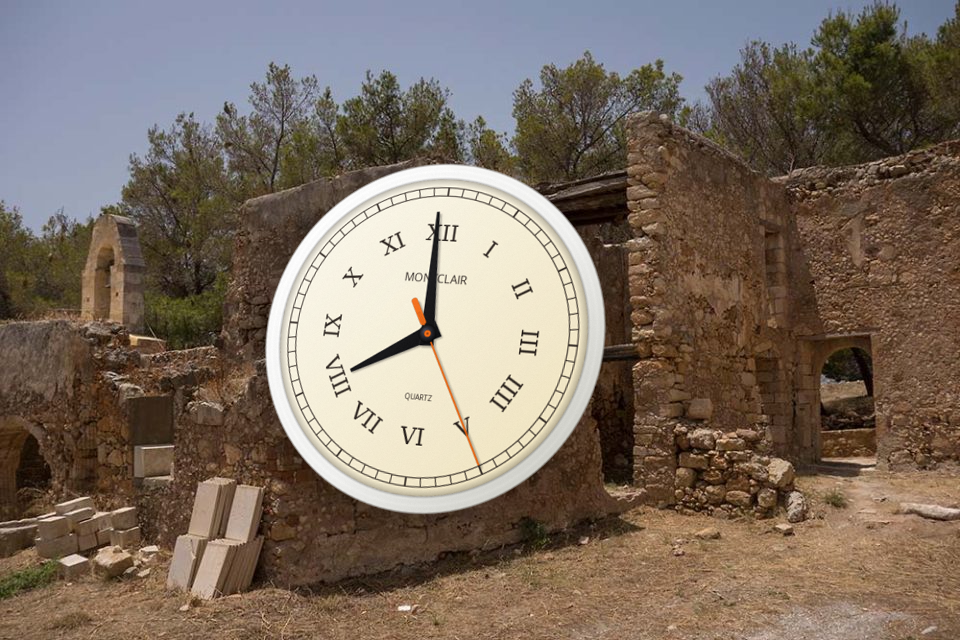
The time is {"hour": 7, "minute": 59, "second": 25}
